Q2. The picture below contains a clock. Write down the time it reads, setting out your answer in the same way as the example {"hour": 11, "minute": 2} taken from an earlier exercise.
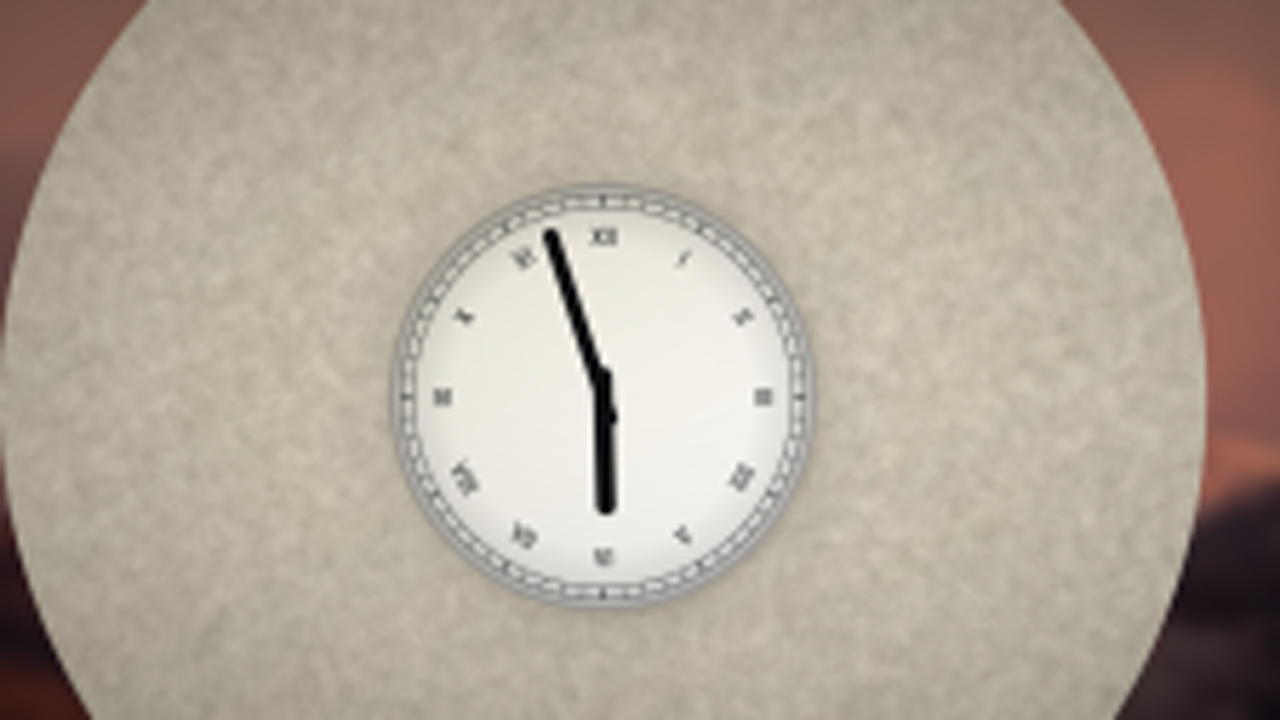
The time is {"hour": 5, "minute": 57}
